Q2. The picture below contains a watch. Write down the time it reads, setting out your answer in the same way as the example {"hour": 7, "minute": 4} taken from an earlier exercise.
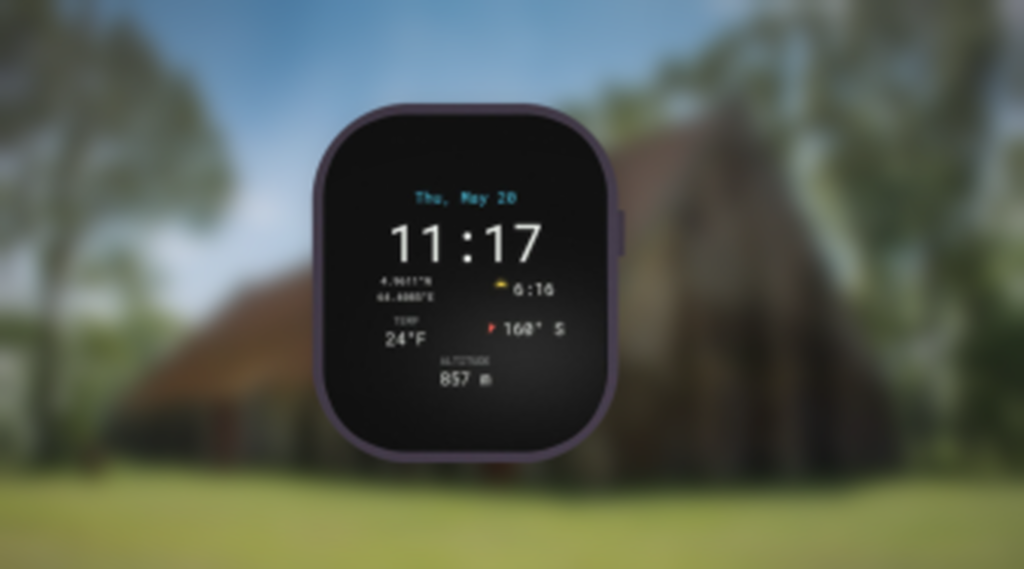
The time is {"hour": 11, "minute": 17}
